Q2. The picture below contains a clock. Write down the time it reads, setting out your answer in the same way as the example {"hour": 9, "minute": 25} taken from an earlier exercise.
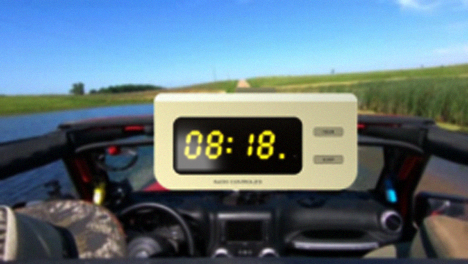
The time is {"hour": 8, "minute": 18}
